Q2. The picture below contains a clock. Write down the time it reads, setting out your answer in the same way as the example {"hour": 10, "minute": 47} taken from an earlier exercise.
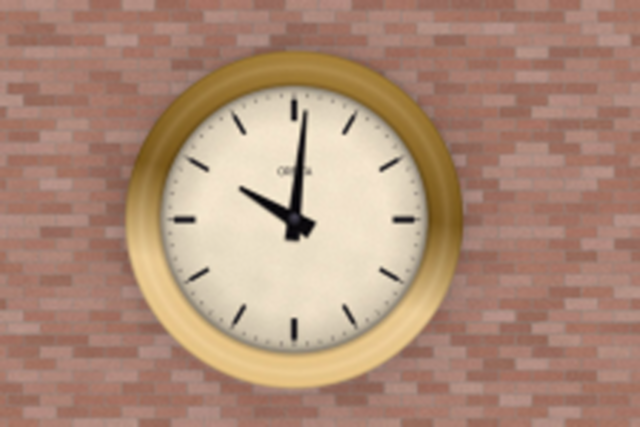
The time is {"hour": 10, "minute": 1}
